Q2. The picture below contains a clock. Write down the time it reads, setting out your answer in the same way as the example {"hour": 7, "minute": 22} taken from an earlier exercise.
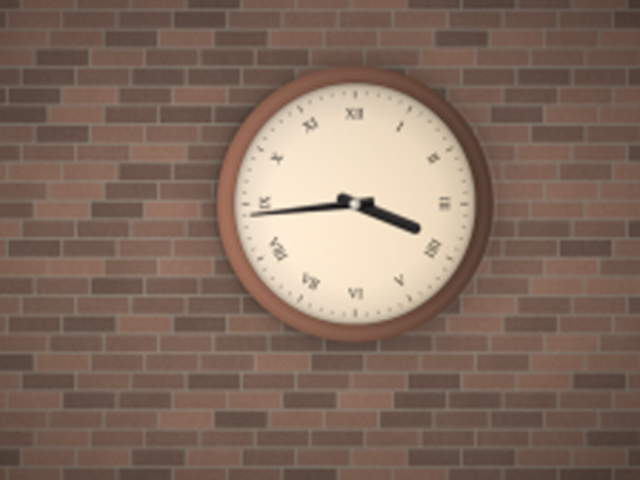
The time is {"hour": 3, "minute": 44}
